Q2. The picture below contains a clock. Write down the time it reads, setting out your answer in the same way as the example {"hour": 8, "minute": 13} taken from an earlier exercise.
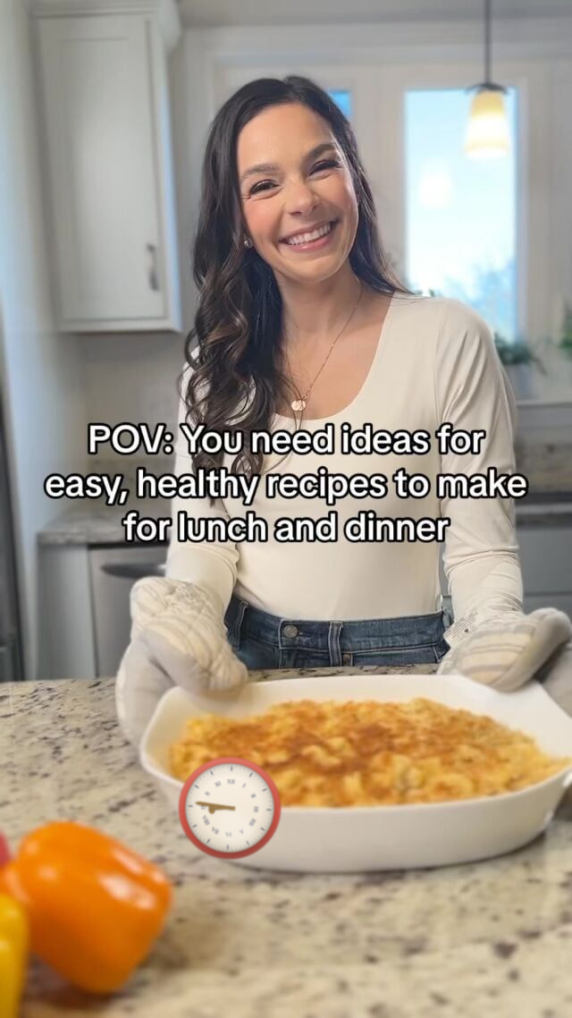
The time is {"hour": 8, "minute": 46}
